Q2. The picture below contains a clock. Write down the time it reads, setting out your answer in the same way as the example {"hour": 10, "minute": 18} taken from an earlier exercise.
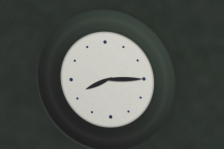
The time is {"hour": 8, "minute": 15}
